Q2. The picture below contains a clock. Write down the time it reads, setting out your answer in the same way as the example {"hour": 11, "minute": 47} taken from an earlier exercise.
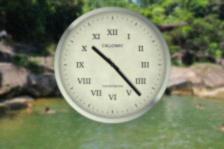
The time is {"hour": 10, "minute": 23}
